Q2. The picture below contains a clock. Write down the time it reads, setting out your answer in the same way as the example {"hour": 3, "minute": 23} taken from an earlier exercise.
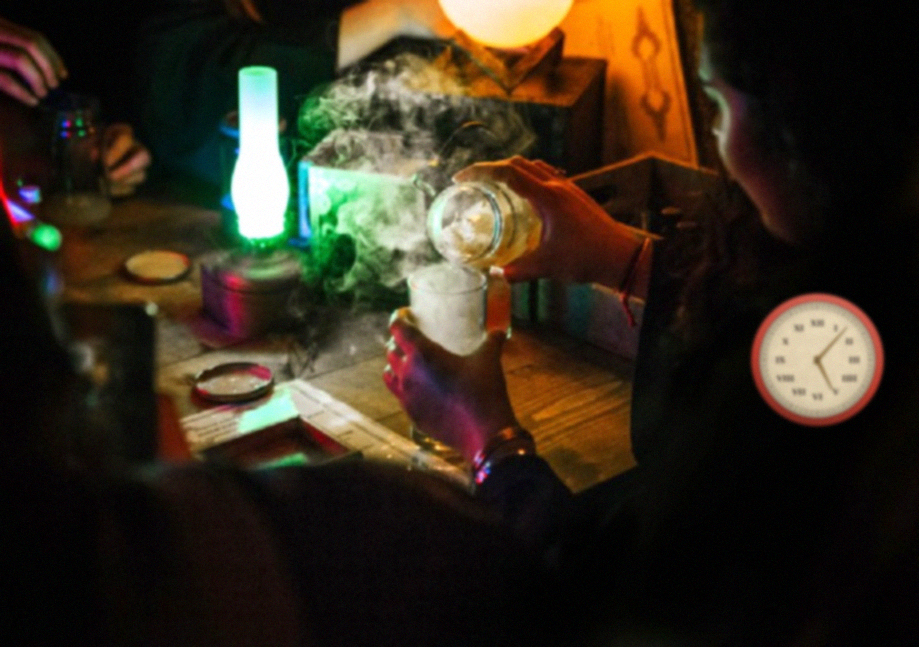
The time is {"hour": 5, "minute": 7}
